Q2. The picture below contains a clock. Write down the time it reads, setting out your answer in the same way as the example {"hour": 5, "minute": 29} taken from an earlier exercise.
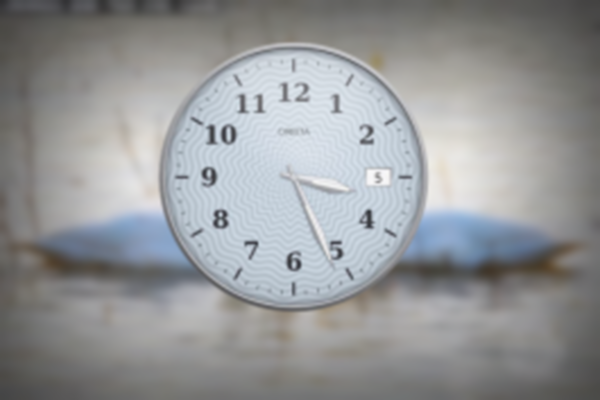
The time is {"hour": 3, "minute": 26}
